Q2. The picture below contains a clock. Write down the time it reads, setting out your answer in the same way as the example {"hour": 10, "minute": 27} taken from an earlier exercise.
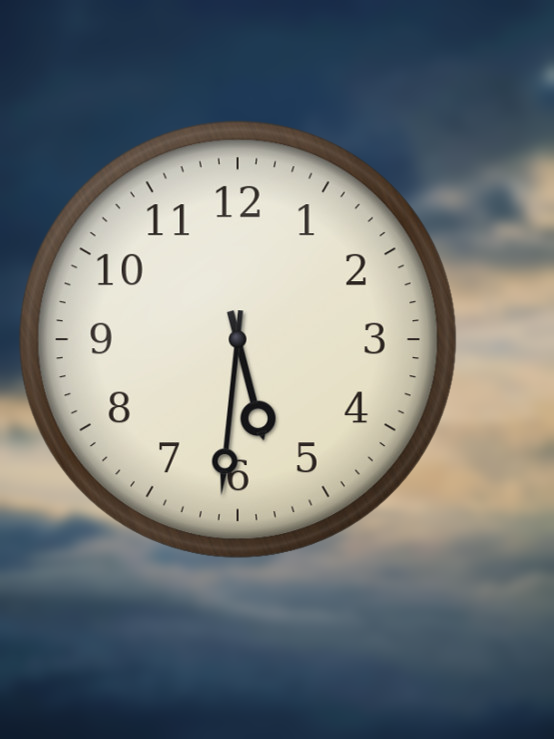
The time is {"hour": 5, "minute": 31}
